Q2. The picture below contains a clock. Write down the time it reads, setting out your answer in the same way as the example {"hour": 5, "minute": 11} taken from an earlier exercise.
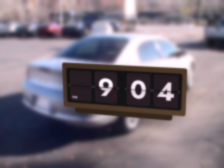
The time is {"hour": 9, "minute": 4}
